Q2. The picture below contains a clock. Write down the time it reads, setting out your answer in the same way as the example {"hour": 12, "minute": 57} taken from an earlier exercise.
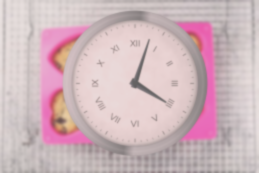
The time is {"hour": 4, "minute": 3}
